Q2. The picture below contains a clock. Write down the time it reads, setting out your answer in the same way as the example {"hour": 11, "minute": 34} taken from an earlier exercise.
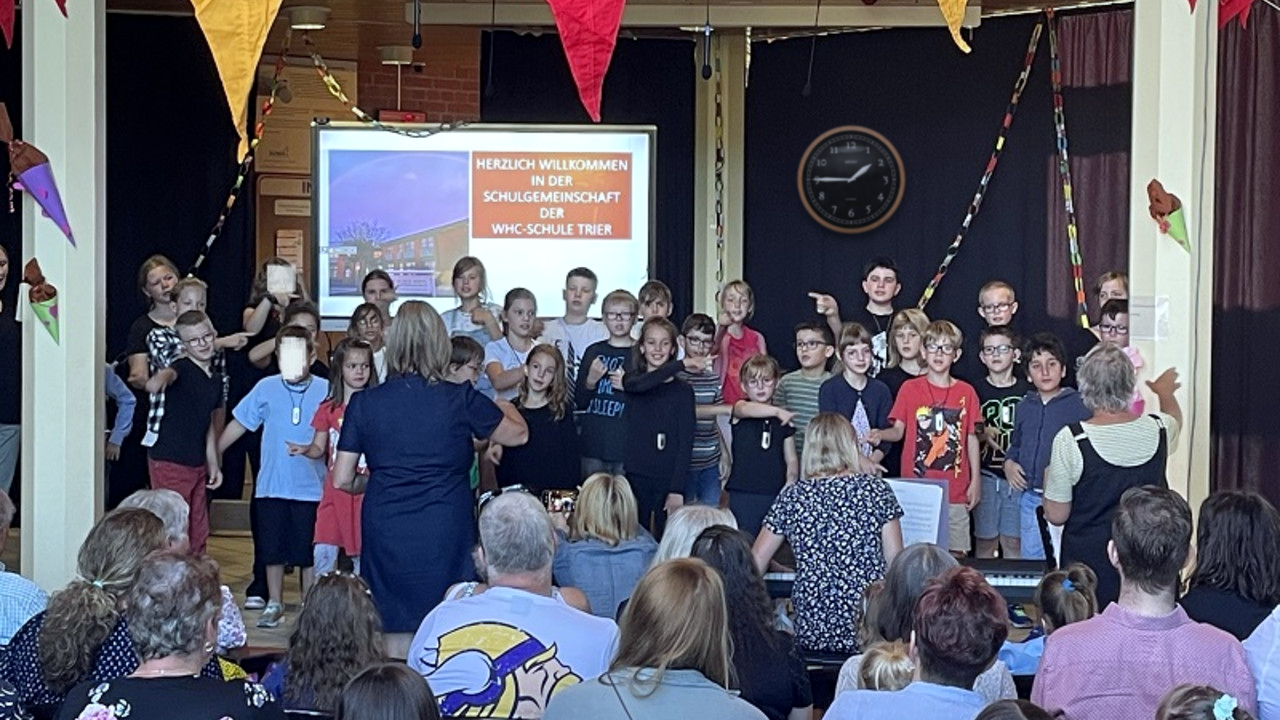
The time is {"hour": 1, "minute": 45}
